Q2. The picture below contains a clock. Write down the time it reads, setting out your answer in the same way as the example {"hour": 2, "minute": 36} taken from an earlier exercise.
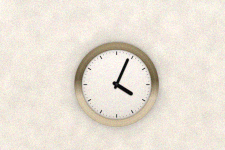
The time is {"hour": 4, "minute": 4}
